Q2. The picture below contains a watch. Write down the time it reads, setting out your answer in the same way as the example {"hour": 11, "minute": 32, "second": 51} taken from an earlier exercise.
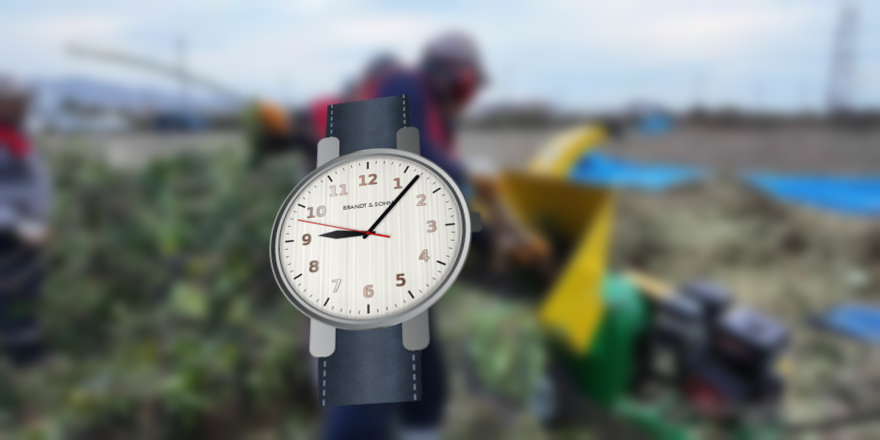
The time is {"hour": 9, "minute": 6, "second": 48}
